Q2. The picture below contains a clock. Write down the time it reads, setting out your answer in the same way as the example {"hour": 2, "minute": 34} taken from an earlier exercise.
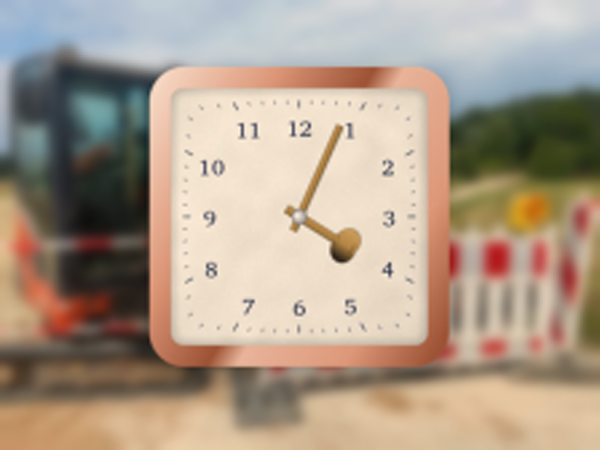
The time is {"hour": 4, "minute": 4}
